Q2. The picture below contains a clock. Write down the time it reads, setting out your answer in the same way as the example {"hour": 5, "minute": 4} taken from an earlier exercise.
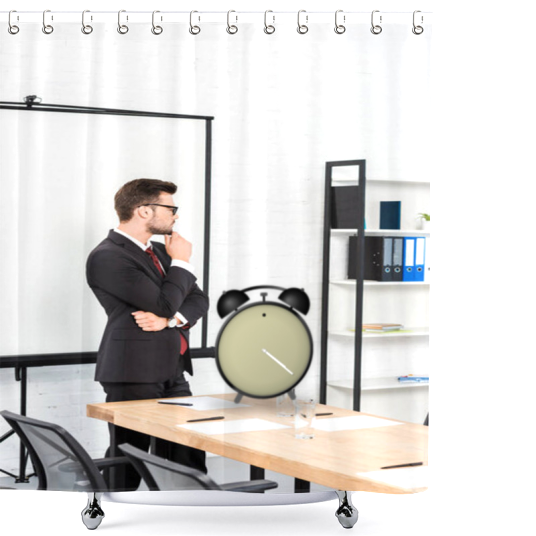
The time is {"hour": 4, "minute": 22}
